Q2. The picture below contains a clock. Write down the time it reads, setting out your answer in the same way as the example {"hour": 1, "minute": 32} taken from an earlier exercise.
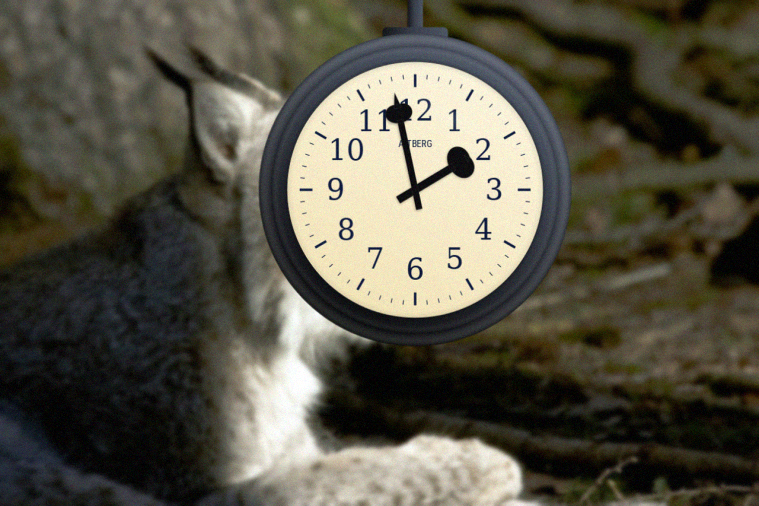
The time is {"hour": 1, "minute": 58}
